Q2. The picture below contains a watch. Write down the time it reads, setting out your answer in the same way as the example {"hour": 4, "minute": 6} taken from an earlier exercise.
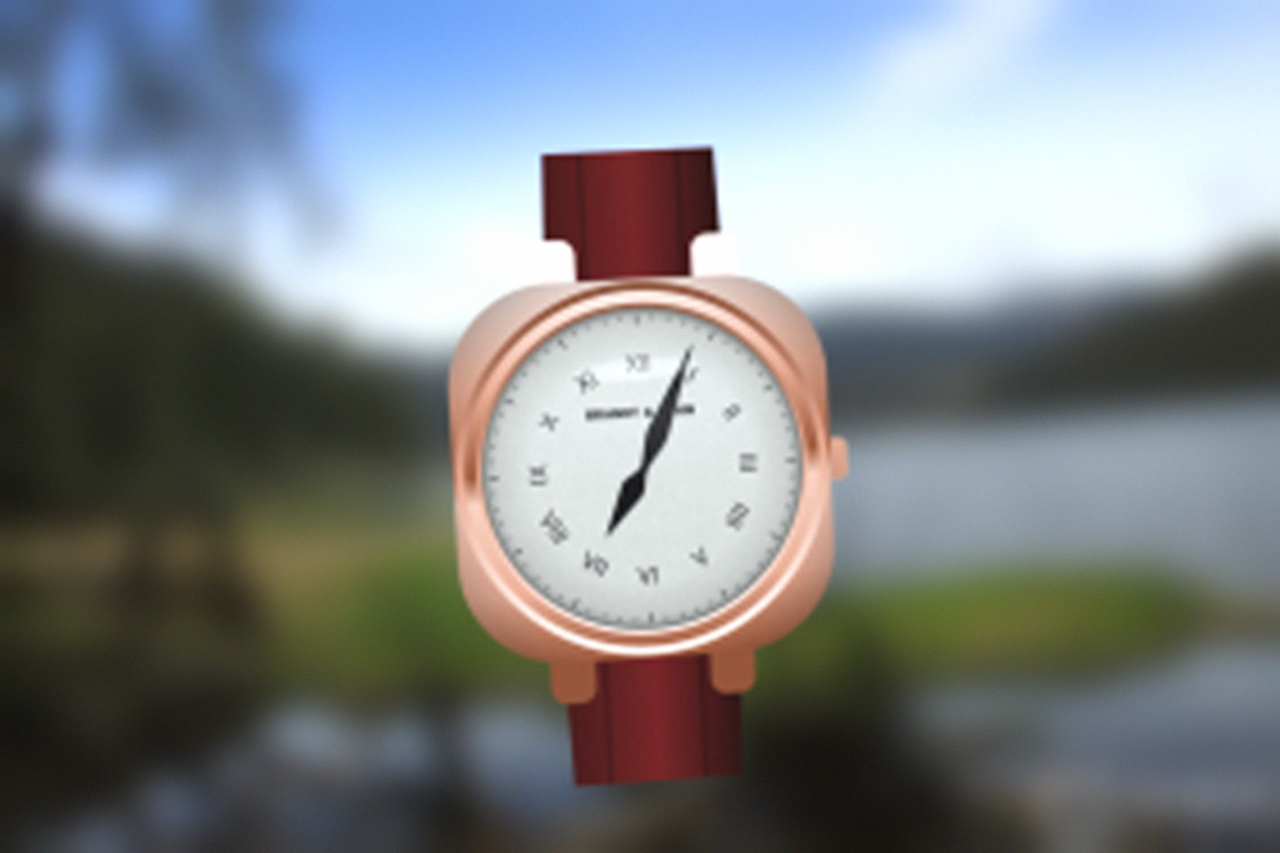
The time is {"hour": 7, "minute": 4}
